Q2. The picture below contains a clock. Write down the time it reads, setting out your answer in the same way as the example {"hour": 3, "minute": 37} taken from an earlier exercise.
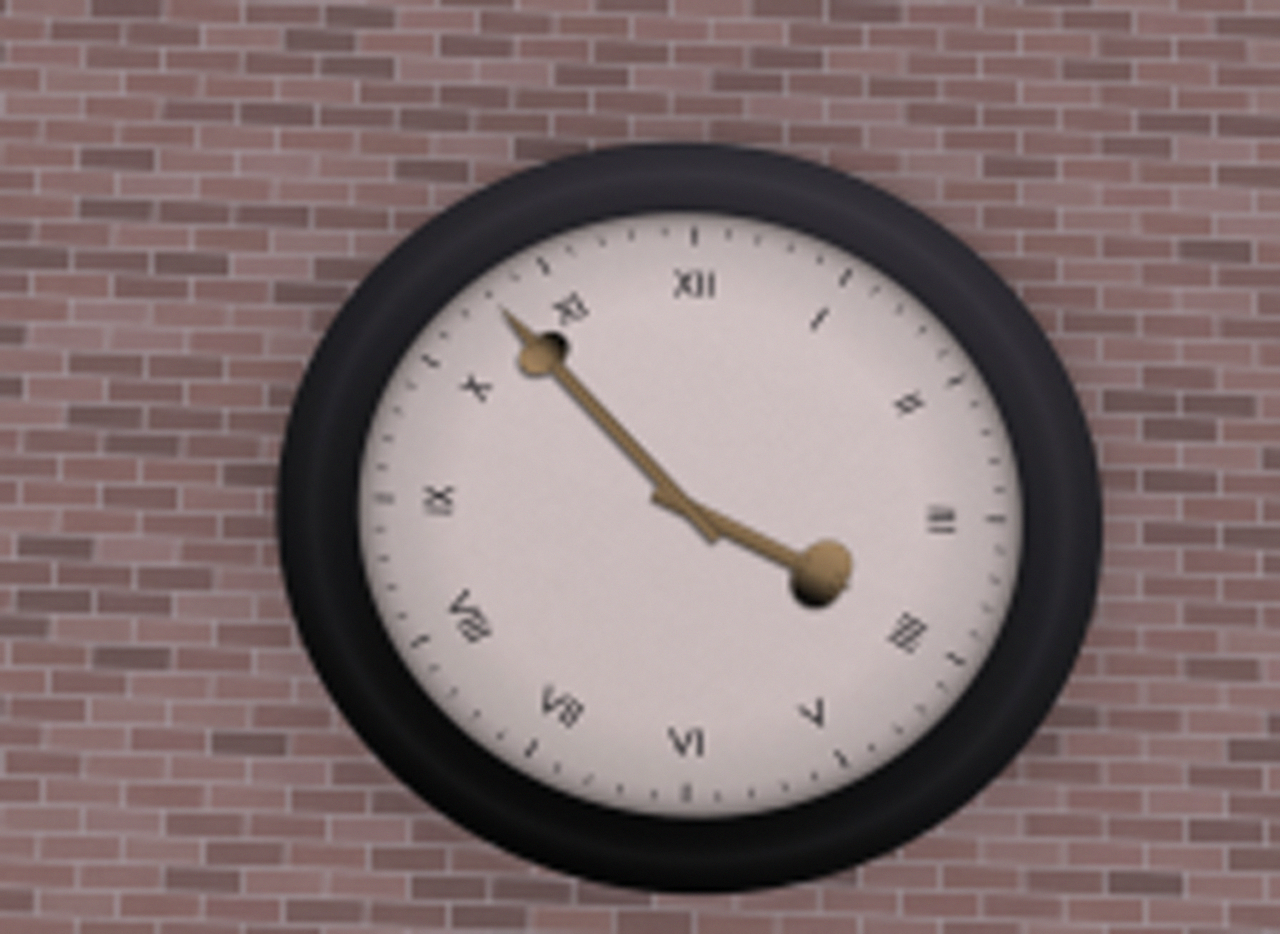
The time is {"hour": 3, "minute": 53}
